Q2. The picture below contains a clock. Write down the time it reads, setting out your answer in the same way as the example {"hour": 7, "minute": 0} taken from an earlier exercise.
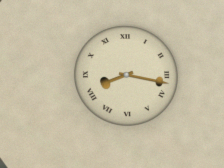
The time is {"hour": 8, "minute": 17}
